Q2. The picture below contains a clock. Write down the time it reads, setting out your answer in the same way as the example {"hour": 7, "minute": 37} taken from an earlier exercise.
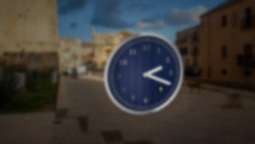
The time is {"hour": 2, "minute": 19}
